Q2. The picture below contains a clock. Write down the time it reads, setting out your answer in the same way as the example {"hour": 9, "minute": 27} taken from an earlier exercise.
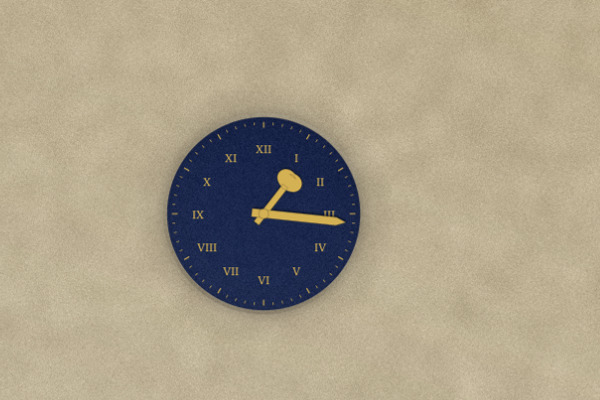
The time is {"hour": 1, "minute": 16}
